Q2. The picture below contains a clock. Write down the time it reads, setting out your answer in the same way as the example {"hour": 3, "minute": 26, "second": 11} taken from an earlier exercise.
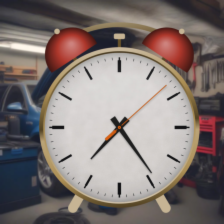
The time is {"hour": 7, "minute": 24, "second": 8}
